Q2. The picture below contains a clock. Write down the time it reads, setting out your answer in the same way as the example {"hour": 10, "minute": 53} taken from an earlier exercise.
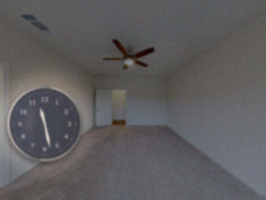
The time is {"hour": 11, "minute": 28}
